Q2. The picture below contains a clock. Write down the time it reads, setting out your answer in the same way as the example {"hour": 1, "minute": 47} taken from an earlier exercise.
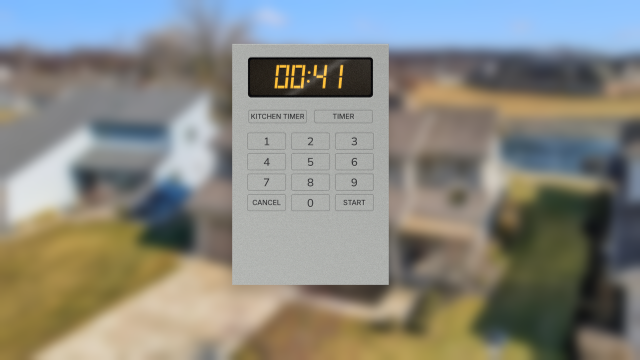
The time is {"hour": 0, "minute": 41}
